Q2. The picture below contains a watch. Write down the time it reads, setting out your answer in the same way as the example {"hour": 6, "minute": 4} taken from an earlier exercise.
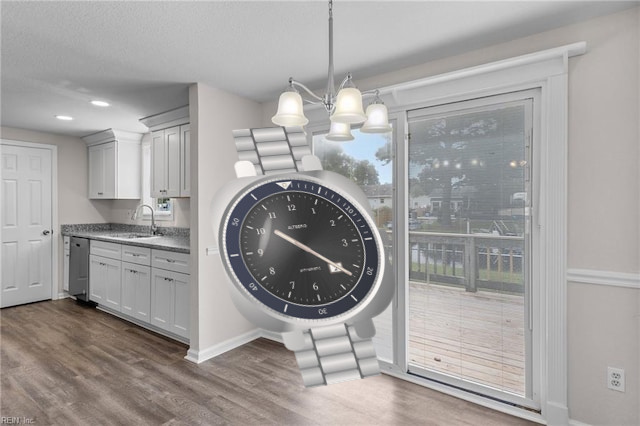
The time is {"hour": 10, "minute": 22}
